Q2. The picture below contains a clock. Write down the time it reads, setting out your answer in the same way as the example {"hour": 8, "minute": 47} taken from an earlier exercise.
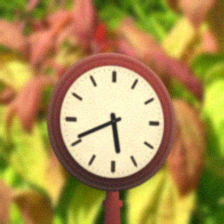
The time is {"hour": 5, "minute": 41}
